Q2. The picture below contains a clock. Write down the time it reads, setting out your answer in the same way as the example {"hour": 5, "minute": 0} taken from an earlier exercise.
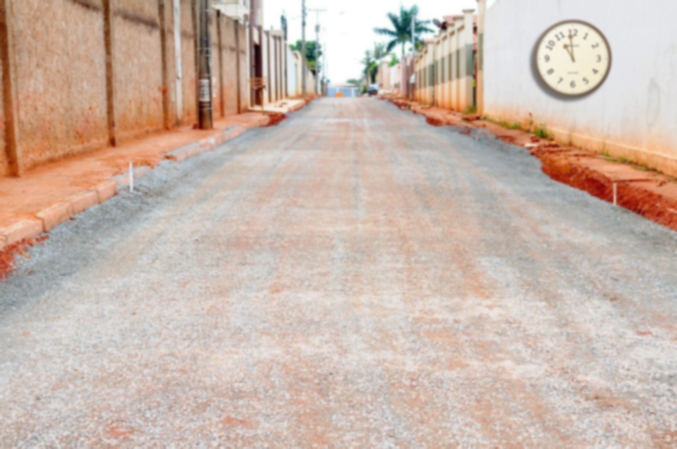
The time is {"hour": 10, "minute": 59}
